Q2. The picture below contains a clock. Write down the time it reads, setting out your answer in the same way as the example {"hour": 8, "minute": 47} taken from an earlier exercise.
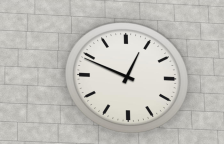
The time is {"hour": 12, "minute": 49}
